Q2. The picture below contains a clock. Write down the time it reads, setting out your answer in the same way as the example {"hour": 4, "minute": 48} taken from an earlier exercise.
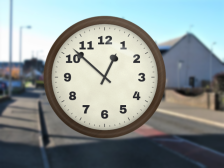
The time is {"hour": 12, "minute": 52}
